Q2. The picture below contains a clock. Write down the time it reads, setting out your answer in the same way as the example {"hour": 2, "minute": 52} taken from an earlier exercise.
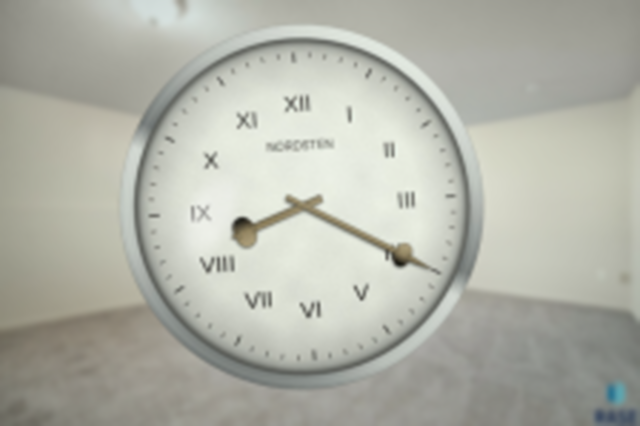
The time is {"hour": 8, "minute": 20}
